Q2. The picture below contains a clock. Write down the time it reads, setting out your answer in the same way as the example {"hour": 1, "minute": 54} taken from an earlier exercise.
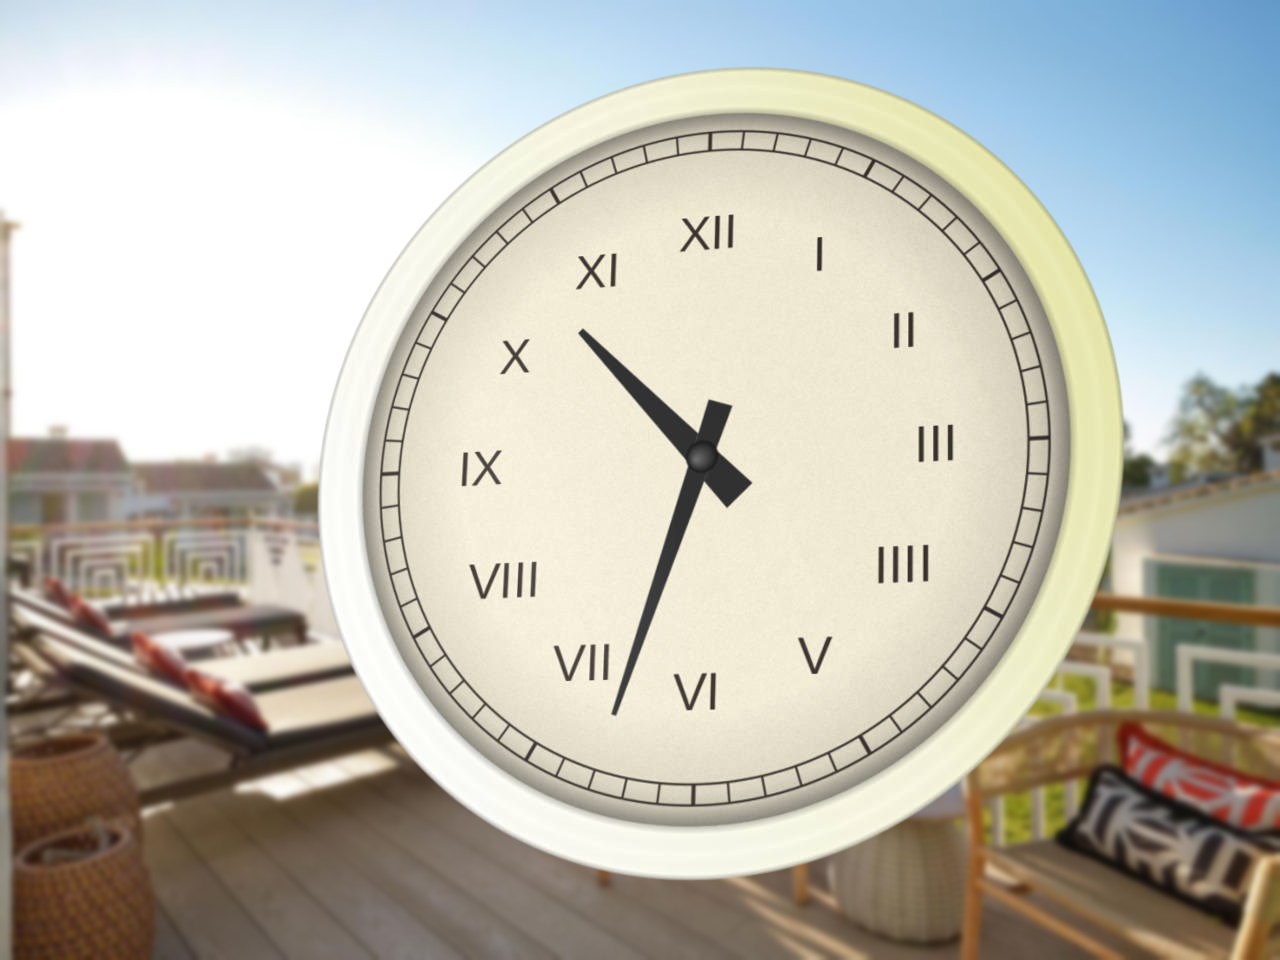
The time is {"hour": 10, "minute": 33}
